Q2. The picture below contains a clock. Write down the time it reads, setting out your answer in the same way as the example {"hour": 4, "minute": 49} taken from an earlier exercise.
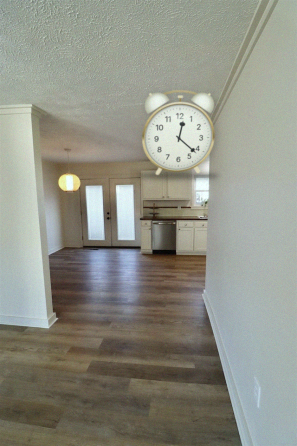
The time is {"hour": 12, "minute": 22}
